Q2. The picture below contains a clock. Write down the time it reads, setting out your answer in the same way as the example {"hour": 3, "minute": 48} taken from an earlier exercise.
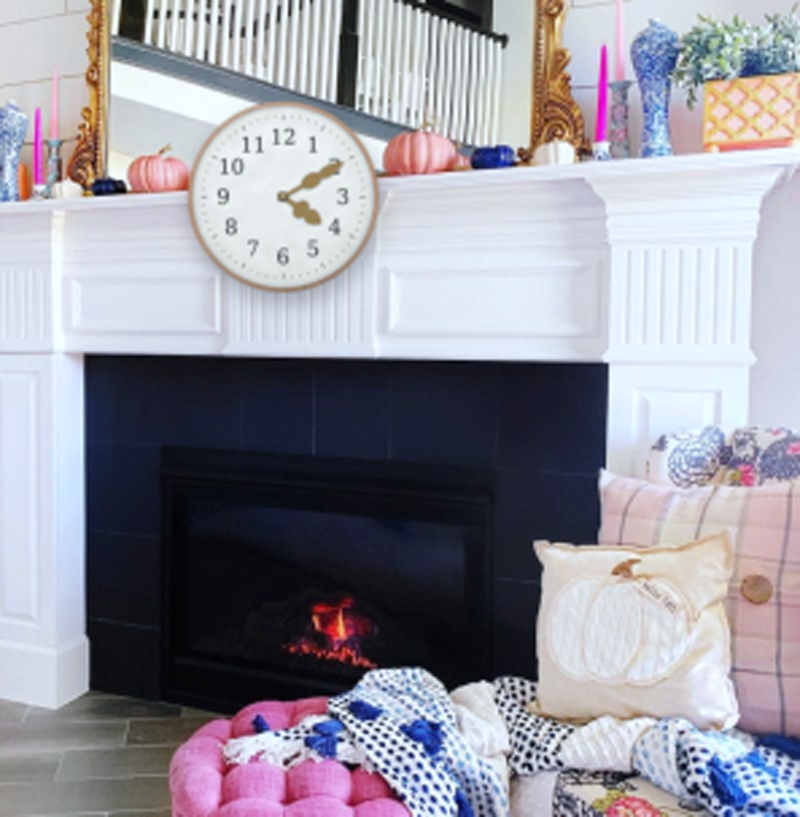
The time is {"hour": 4, "minute": 10}
